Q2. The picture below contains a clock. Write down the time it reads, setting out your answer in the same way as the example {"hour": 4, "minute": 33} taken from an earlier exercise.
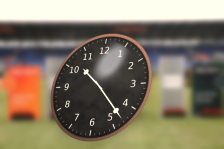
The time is {"hour": 10, "minute": 23}
